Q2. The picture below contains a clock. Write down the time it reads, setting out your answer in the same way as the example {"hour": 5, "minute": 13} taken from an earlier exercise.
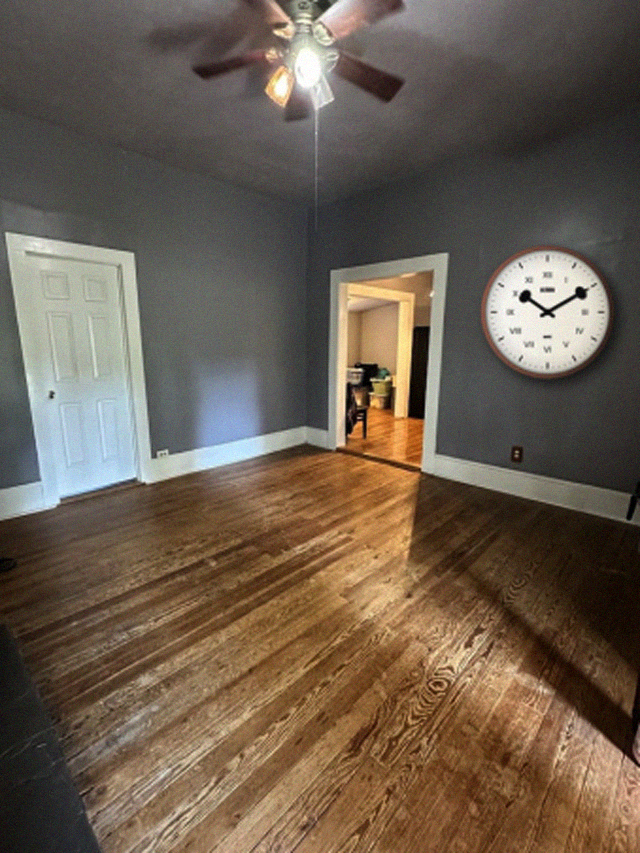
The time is {"hour": 10, "minute": 10}
